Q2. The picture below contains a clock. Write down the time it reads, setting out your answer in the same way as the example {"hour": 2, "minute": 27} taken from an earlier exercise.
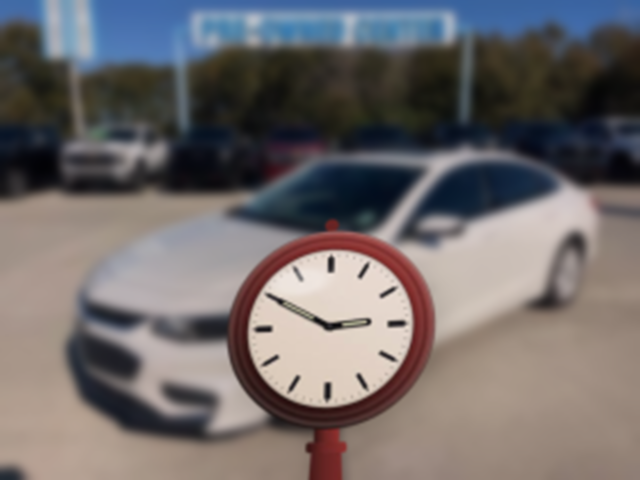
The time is {"hour": 2, "minute": 50}
